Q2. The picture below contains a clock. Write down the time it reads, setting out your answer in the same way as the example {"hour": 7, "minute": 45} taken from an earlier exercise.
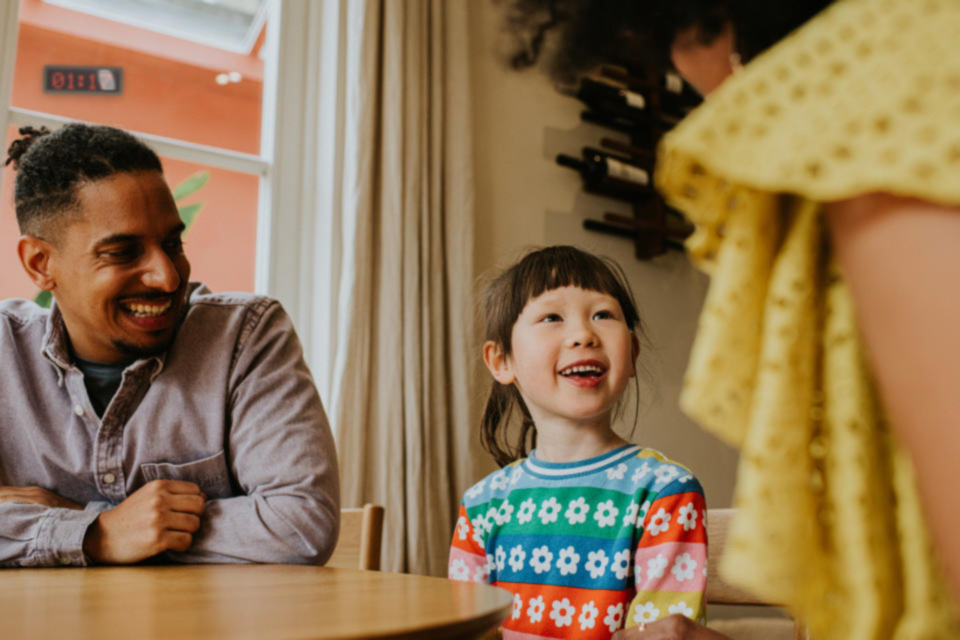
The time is {"hour": 1, "minute": 17}
